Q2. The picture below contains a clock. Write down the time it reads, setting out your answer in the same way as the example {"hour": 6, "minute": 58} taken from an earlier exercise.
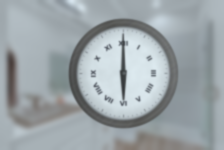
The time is {"hour": 6, "minute": 0}
